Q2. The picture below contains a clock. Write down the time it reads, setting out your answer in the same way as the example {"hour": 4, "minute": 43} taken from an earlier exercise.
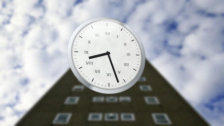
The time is {"hour": 8, "minute": 27}
